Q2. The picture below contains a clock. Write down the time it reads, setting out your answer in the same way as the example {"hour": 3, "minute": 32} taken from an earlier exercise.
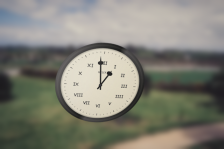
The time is {"hour": 12, "minute": 59}
